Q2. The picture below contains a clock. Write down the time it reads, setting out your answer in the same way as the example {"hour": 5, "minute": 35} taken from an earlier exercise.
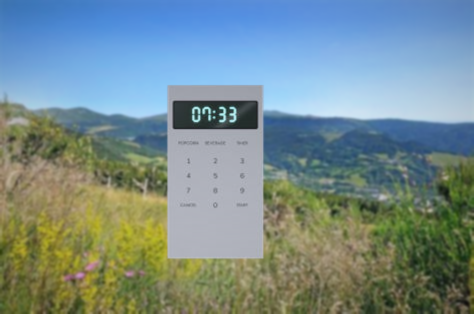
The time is {"hour": 7, "minute": 33}
